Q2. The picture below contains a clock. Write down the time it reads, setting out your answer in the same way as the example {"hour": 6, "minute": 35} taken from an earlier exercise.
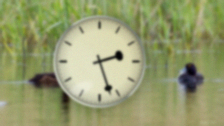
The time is {"hour": 2, "minute": 27}
